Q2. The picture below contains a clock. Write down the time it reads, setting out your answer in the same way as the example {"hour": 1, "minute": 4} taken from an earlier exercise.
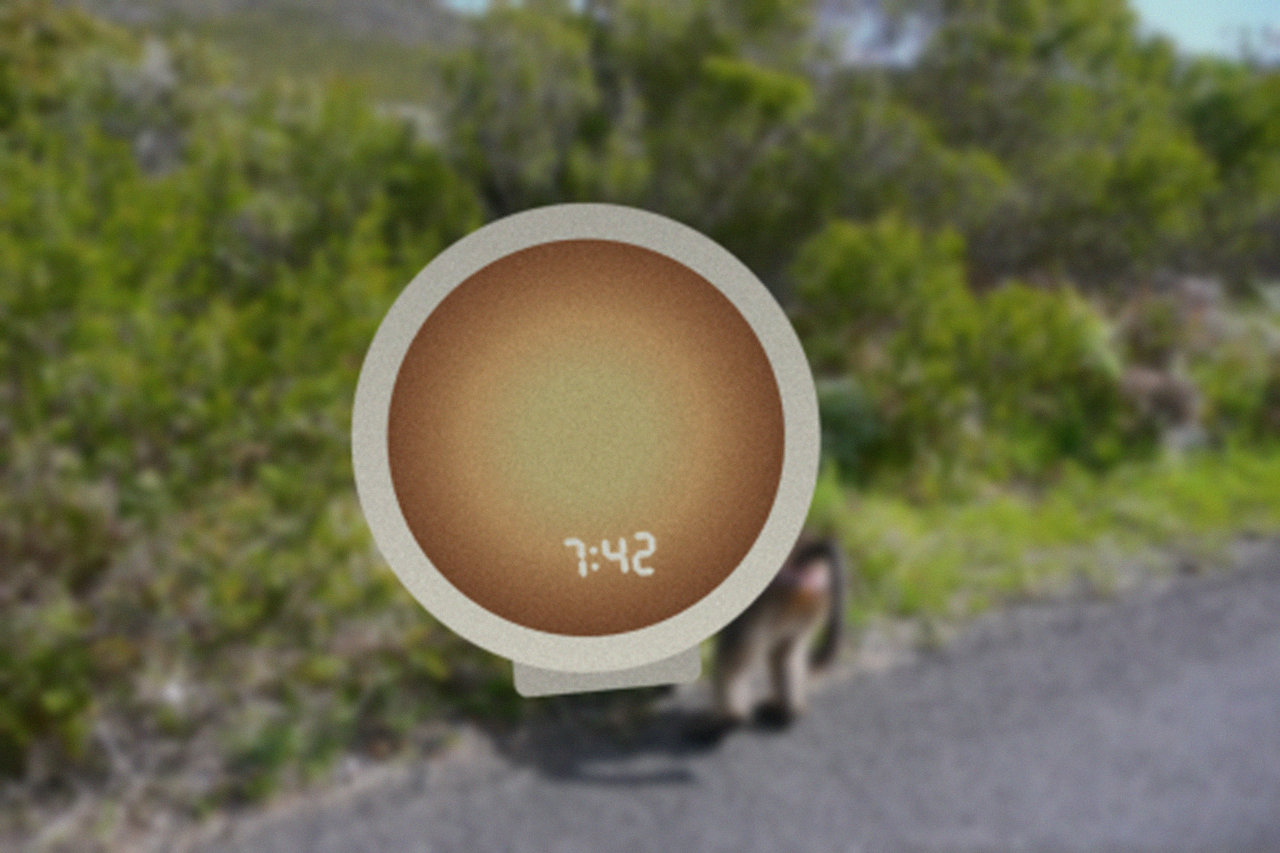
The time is {"hour": 7, "minute": 42}
